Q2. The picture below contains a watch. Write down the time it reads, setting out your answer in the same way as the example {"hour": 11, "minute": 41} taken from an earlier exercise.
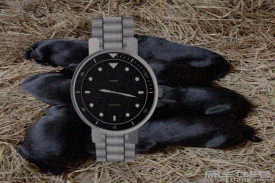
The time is {"hour": 9, "minute": 17}
